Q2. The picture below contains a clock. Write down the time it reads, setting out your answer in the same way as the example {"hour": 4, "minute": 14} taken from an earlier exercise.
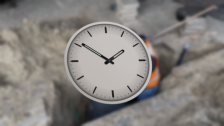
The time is {"hour": 1, "minute": 51}
